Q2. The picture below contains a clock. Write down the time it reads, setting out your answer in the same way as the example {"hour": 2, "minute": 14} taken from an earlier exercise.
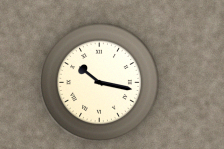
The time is {"hour": 10, "minute": 17}
